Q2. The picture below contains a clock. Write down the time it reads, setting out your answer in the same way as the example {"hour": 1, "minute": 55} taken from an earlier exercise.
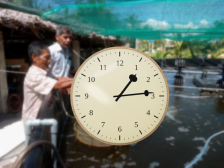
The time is {"hour": 1, "minute": 14}
